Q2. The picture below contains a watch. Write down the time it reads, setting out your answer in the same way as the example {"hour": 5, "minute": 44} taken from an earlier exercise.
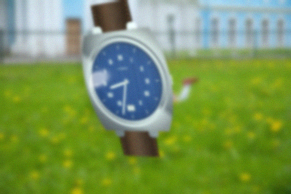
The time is {"hour": 8, "minute": 33}
